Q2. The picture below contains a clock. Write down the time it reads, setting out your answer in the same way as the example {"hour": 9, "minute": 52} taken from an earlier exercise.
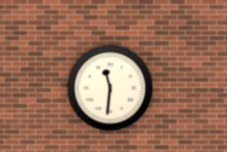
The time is {"hour": 11, "minute": 31}
